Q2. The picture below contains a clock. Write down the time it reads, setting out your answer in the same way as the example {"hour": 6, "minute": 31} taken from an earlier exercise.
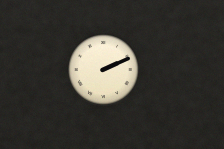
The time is {"hour": 2, "minute": 11}
